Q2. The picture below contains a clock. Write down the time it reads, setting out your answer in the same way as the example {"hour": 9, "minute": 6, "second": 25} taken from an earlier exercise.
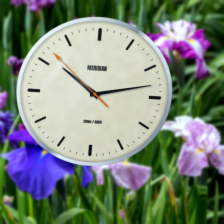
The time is {"hour": 10, "minute": 12, "second": 52}
